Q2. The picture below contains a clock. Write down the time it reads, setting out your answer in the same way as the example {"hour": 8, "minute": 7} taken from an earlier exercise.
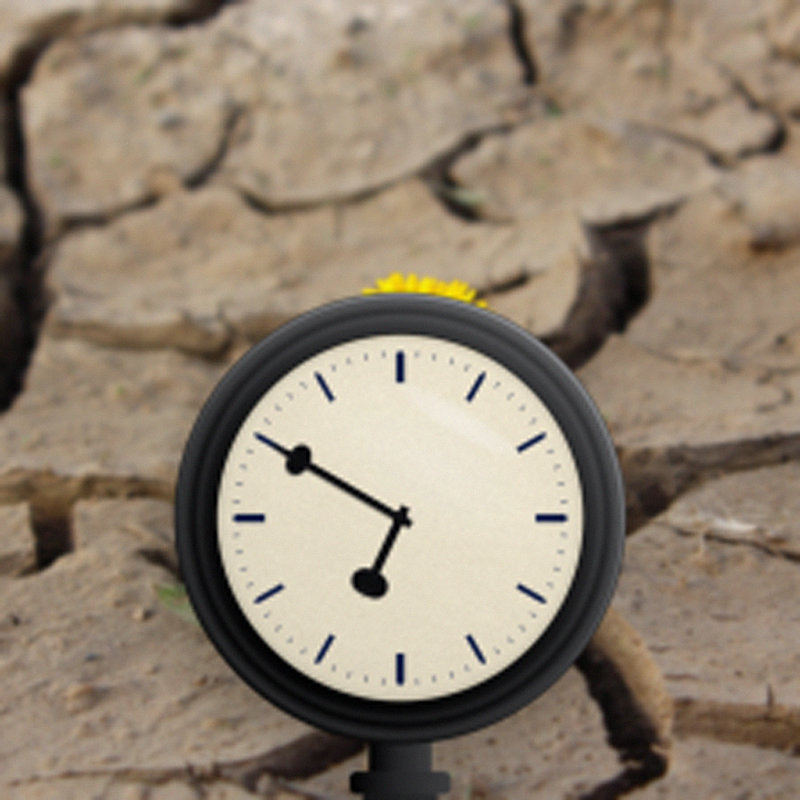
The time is {"hour": 6, "minute": 50}
